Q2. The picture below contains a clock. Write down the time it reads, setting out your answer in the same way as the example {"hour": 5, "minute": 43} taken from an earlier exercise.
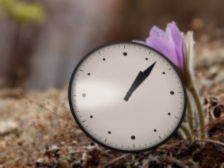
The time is {"hour": 1, "minute": 7}
